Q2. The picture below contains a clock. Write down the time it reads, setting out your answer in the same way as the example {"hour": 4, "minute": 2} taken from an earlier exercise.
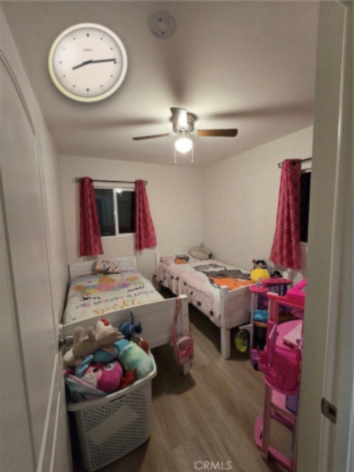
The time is {"hour": 8, "minute": 14}
